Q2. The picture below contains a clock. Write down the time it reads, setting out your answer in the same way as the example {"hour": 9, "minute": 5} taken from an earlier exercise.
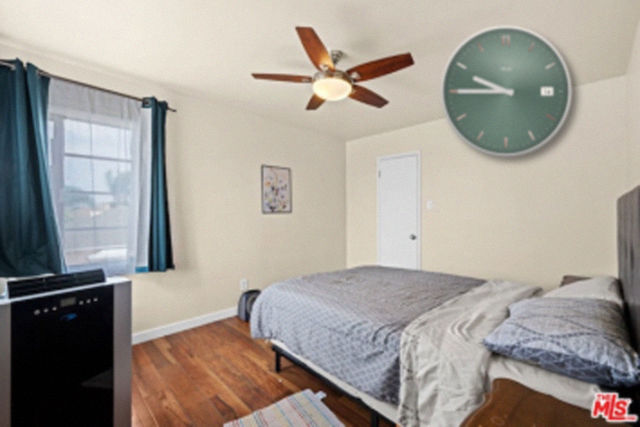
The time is {"hour": 9, "minute": 45}
